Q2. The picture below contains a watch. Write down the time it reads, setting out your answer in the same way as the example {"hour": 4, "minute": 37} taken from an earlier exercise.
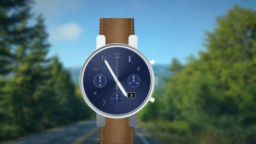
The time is {"hour": 4, "minute": 55}
